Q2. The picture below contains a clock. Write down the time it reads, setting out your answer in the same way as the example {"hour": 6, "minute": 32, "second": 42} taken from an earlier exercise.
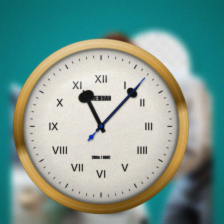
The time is {"hour": 11, "minute": 7, "second": 7}
